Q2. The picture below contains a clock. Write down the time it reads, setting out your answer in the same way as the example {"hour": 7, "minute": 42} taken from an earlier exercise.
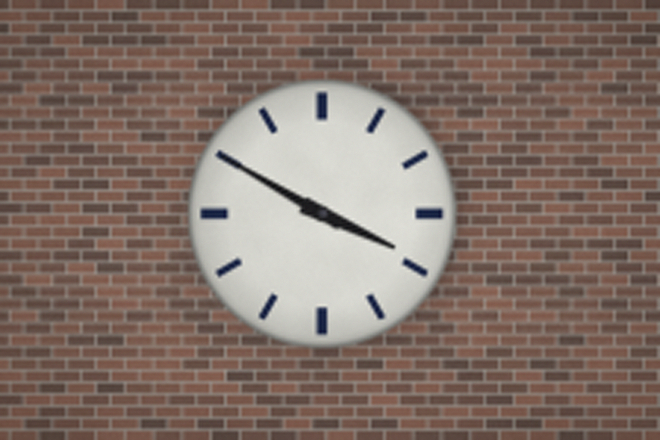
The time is {"hour": 3, "minute": 50}
